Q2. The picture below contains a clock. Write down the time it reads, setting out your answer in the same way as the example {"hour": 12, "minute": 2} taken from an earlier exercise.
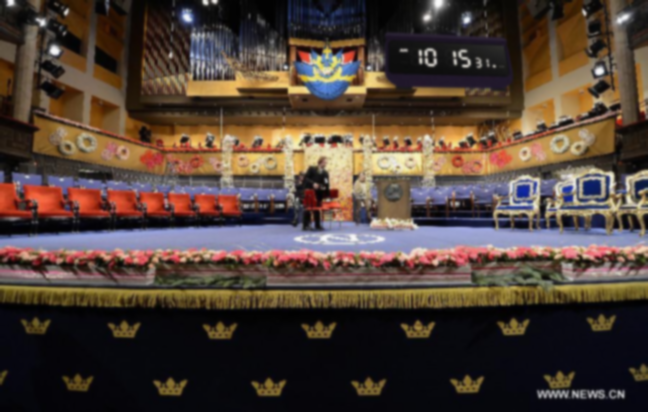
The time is {"hour": 10, "minute": 15}
